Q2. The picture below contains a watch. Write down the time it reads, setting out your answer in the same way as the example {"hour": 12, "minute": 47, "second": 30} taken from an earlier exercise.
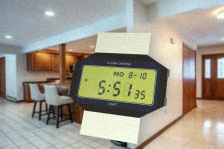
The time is {"hour": 5, "minute": 51, "second": 35}
